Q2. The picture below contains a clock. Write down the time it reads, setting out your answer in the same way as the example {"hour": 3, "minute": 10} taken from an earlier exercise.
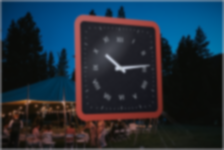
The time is {"hour": 10, "minute": 14}
